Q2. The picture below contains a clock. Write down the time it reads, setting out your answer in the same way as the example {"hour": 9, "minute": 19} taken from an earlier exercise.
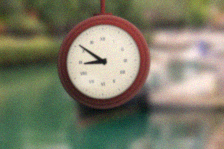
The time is {"hour": 8, "minute": 51}
